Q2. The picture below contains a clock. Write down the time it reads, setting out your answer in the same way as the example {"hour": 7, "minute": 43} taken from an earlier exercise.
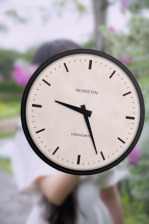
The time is {"hour": 9, "minute": 26}
